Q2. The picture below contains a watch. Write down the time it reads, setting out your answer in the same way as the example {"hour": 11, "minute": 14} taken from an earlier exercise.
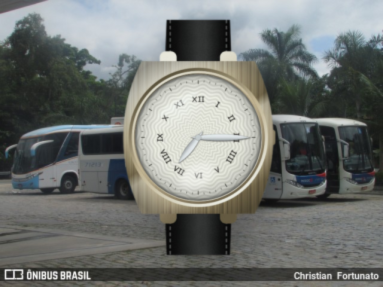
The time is {"hour": 7, "minute": 15}
